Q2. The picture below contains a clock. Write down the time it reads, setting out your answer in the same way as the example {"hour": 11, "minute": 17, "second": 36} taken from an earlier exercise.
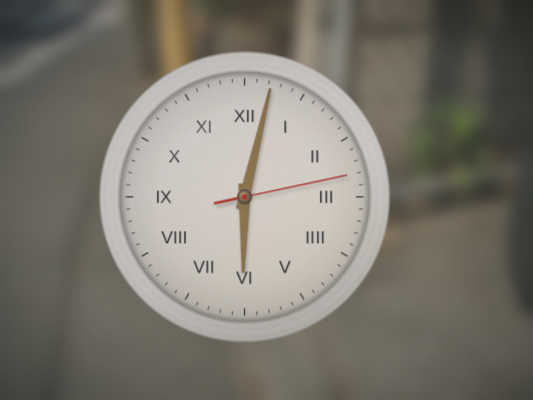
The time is {"hour": 6, "minute": 2, "second": 13}
